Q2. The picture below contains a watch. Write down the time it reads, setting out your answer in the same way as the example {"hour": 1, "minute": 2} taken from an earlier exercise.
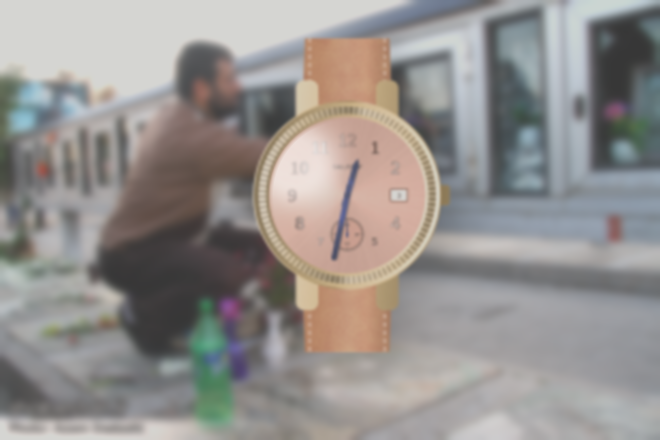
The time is {"hour": 12, "minute": 32}
